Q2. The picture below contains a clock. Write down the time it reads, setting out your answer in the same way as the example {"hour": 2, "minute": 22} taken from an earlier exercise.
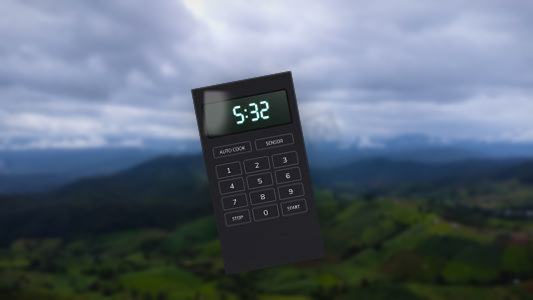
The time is {"hour": 5, "minute": 32}
